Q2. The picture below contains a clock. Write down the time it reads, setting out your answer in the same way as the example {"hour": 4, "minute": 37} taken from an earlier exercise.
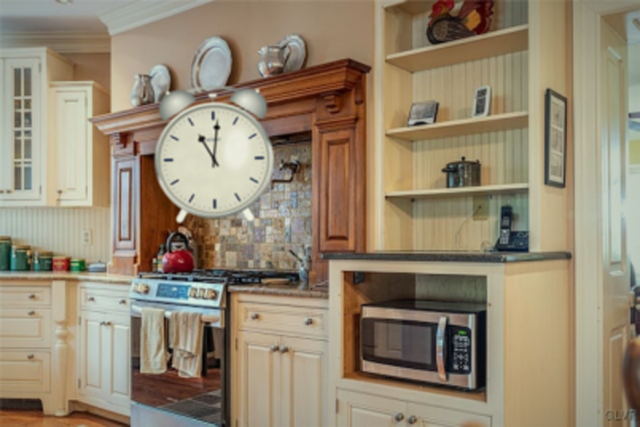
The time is {"hour": 11, "minute": 1}
